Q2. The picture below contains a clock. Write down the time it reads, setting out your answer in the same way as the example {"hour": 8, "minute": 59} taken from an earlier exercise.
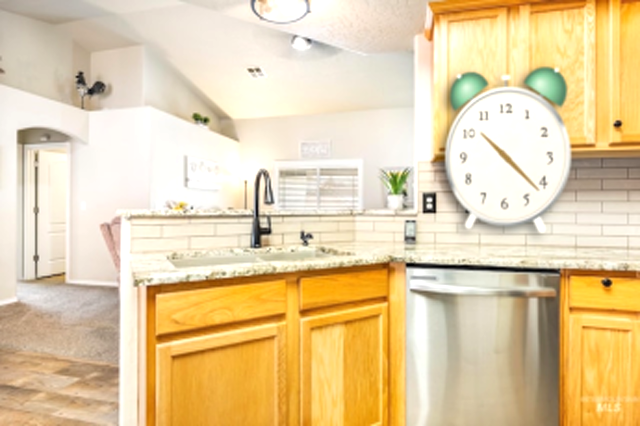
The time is {"hour": 10, "minute": 22}
